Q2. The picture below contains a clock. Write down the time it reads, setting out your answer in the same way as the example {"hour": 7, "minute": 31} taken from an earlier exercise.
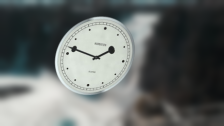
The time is {"hour": 1, "minute": 47}
